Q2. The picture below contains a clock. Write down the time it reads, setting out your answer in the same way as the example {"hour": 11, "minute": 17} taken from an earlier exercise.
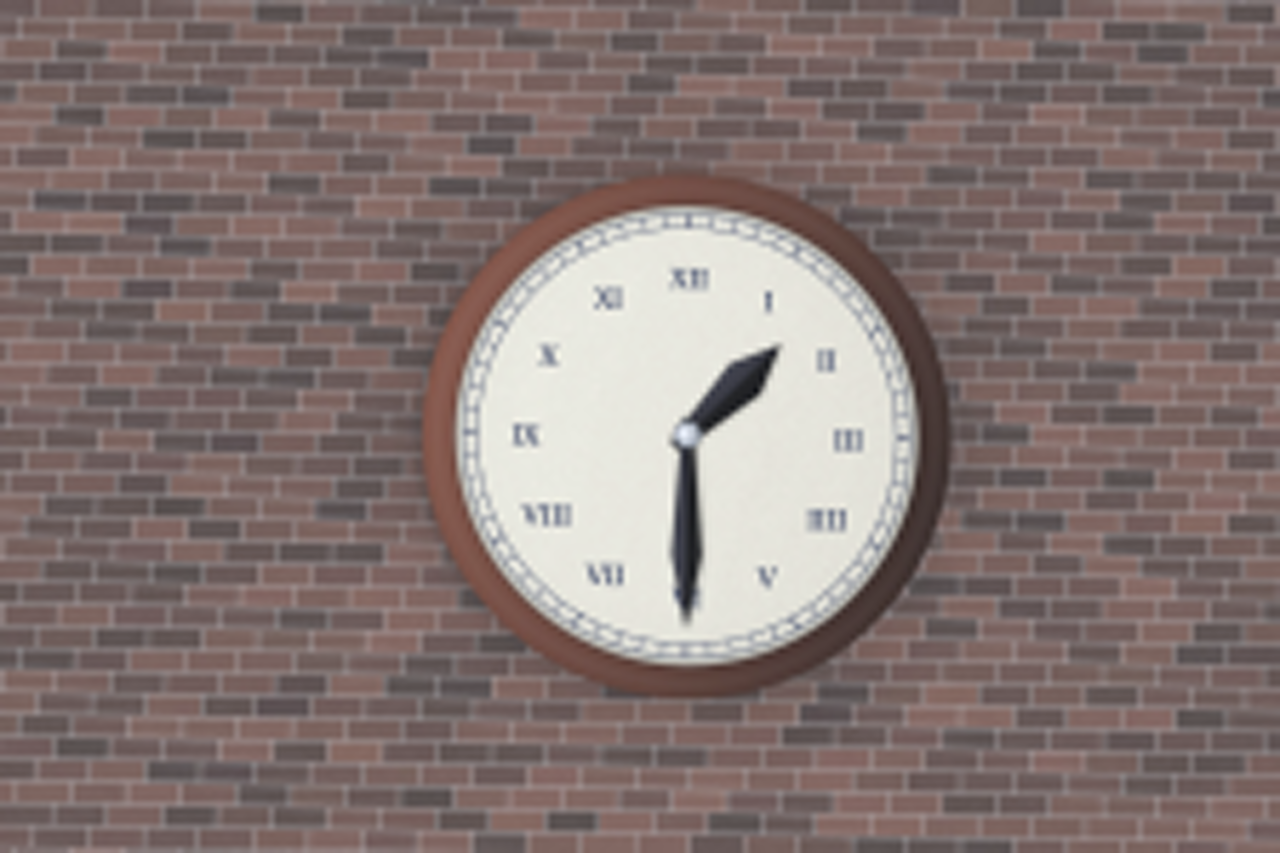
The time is {"hour": 1, "minute": 30}
